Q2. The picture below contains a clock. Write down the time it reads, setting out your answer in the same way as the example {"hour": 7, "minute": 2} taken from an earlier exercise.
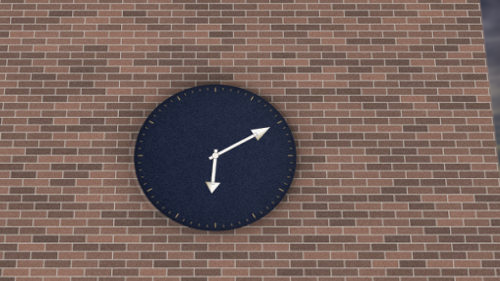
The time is {"hour": 6, "minute": 10}
